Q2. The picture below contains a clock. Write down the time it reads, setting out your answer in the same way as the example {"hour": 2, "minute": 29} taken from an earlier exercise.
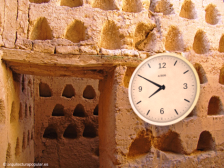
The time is {"hour": 7, "minute": 50}
